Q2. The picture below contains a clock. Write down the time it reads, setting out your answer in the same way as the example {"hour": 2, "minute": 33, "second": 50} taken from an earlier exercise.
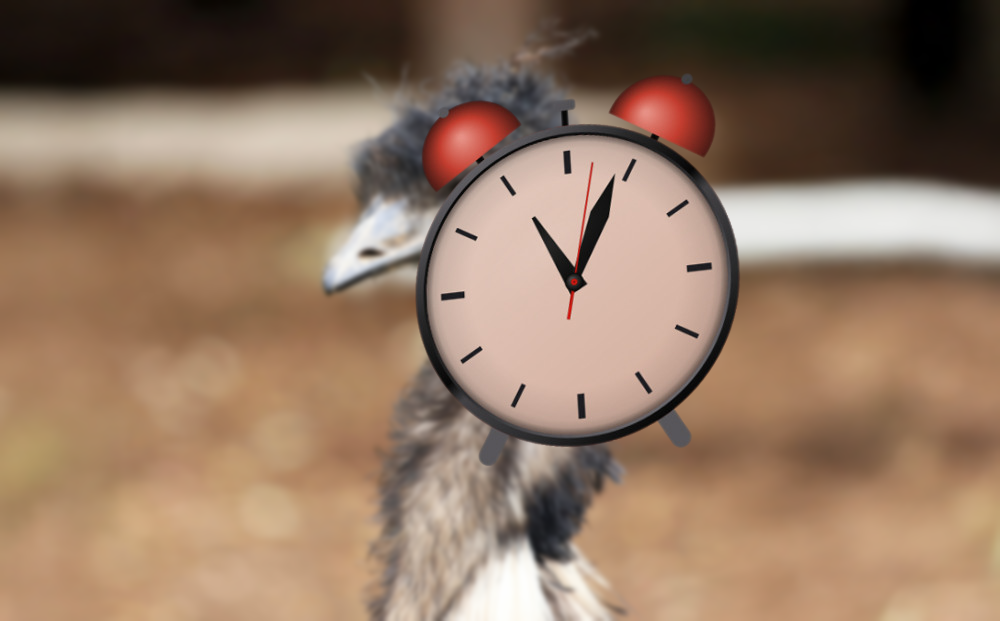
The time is {"hour": 11, "minute": 4, "second": 2}
